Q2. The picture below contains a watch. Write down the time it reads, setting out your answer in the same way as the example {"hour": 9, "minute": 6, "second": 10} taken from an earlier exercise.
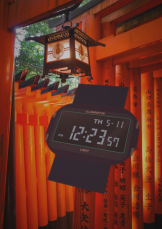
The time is {"hour": 12, "minute": 23, "second": 57}
